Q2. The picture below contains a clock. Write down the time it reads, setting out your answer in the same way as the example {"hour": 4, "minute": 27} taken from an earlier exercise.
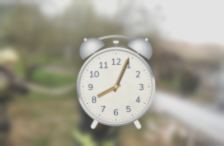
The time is {"hour": 8, "minute": 4}
